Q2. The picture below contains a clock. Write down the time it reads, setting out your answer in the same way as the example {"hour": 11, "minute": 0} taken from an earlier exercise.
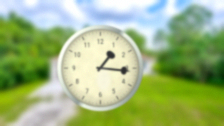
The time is {"hour": 1, "minute": 16}
